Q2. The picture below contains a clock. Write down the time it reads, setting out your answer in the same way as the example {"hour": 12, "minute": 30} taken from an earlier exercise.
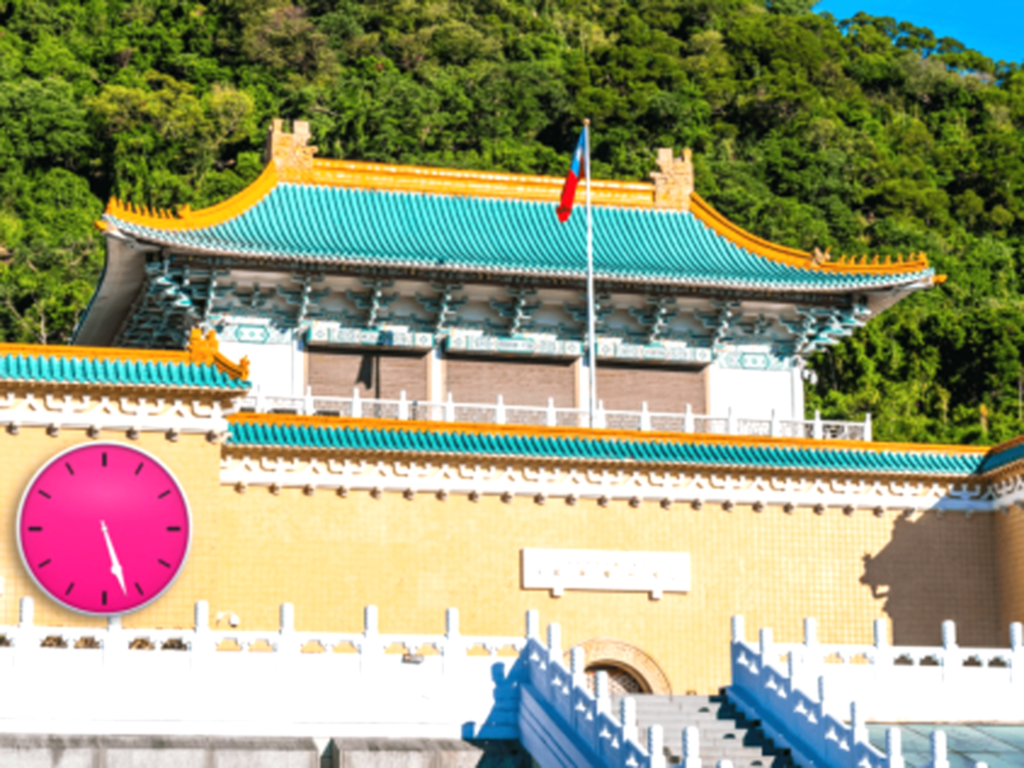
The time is {"hour": 5, "minute": 27}
